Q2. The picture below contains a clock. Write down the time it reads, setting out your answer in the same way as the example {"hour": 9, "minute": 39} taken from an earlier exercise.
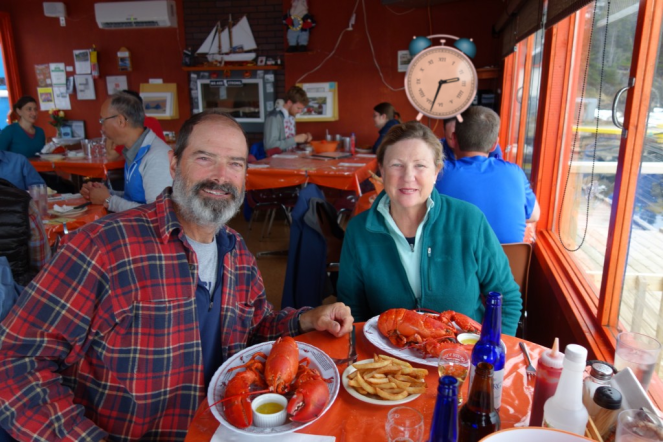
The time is {"hour": 2, "minute": 33}
